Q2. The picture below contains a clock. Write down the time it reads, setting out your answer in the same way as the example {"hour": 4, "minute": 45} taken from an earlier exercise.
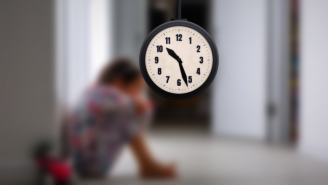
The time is {"hour": 10, "minute": 27}
